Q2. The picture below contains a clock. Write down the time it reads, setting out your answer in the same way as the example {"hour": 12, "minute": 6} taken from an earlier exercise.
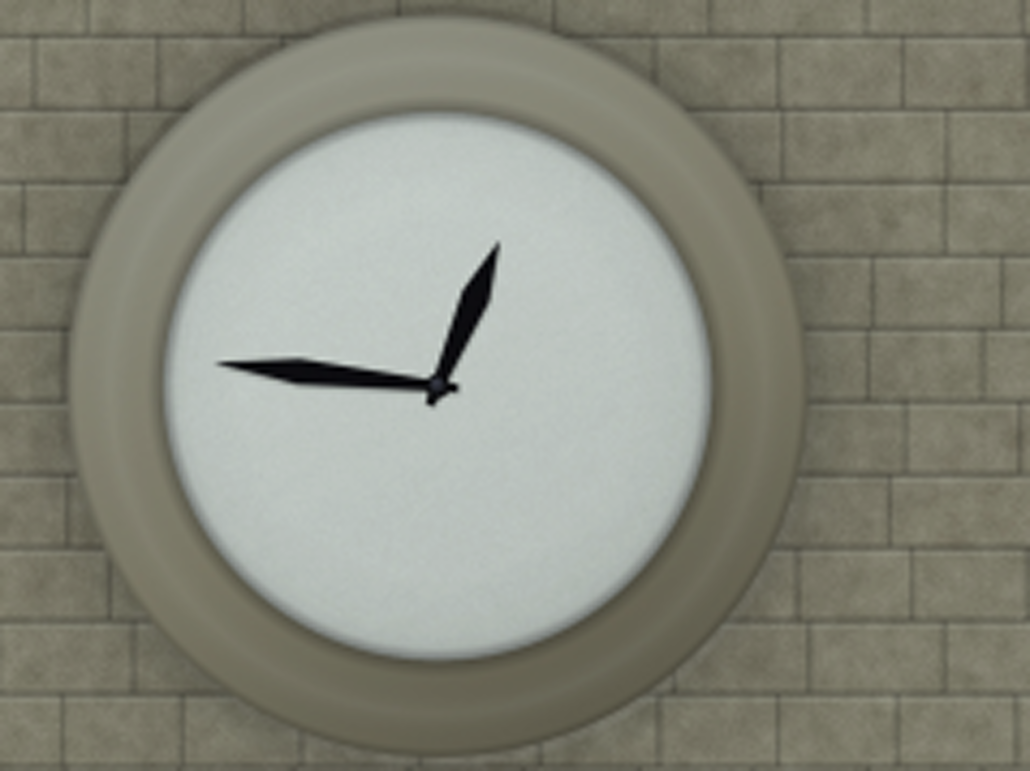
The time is {"hour": 12, "minute": 46}
